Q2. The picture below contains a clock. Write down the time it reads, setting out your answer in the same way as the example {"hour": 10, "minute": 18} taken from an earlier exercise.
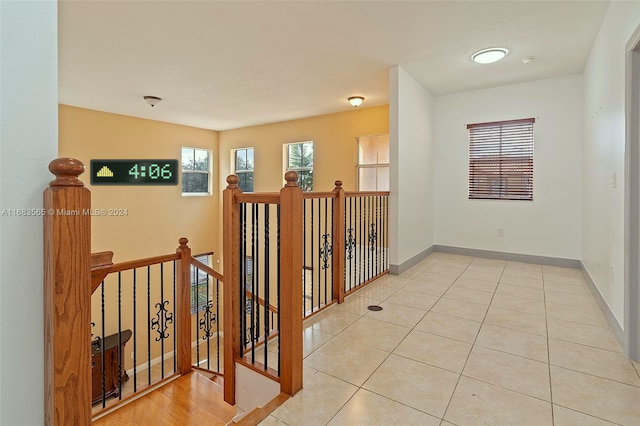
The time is {"hour": 4, "minute": 6}
